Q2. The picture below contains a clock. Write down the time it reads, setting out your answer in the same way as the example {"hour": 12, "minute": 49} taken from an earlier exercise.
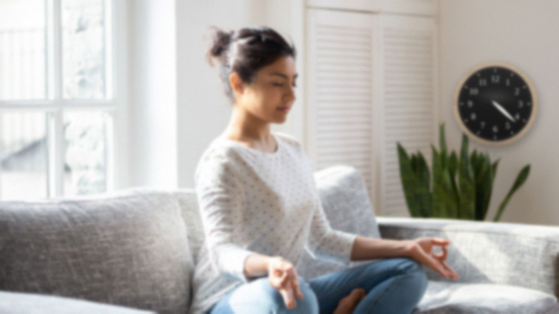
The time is {"hour": 4, "minute": 22}
